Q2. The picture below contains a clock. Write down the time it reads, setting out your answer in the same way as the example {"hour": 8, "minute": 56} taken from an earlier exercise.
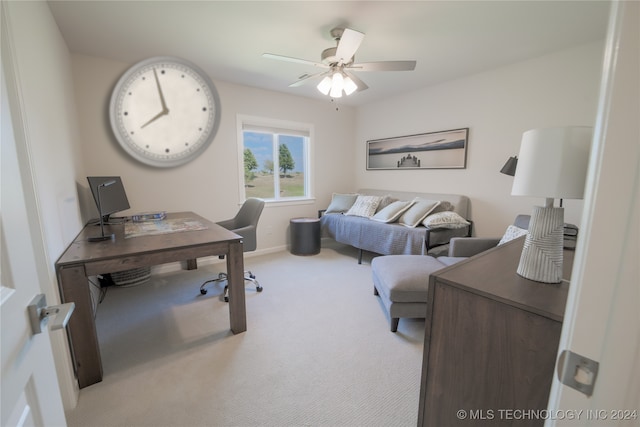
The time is {"hour": 7, "minute": 58}
